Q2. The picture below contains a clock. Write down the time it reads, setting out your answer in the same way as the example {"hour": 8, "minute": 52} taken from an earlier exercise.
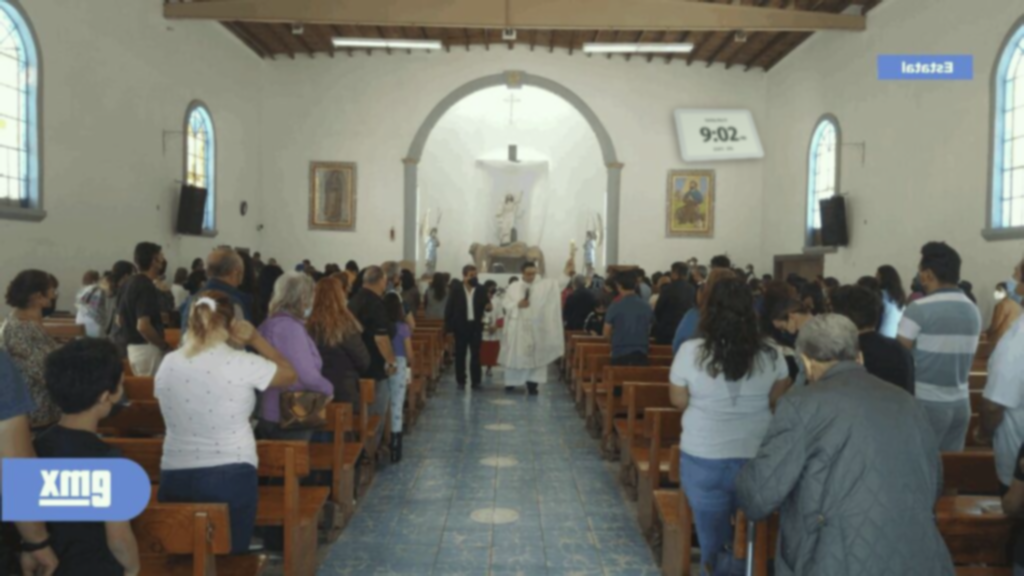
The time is {"hour": 9, "minute": 2}
